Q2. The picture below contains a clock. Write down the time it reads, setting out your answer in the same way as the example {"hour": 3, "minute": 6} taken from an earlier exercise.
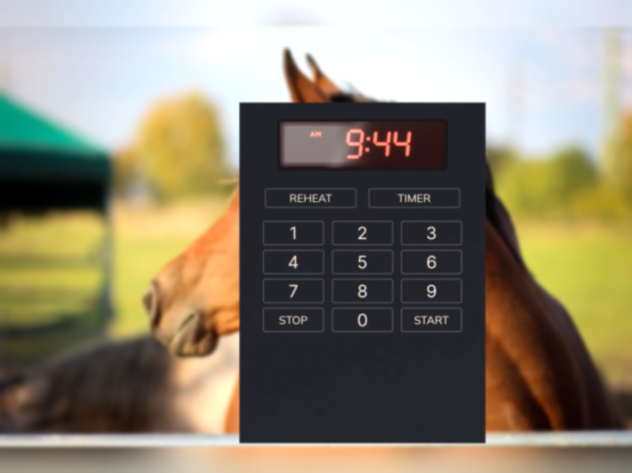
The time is {"hour": 9, "minute": 44}
